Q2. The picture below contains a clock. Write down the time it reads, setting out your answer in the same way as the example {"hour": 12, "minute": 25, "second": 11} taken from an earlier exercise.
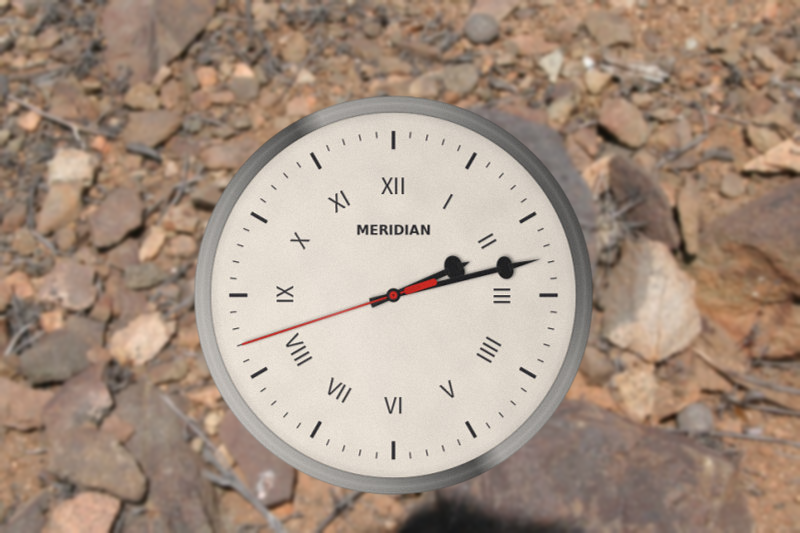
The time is {"hour": 2, "minute": 12, "second": 42}
